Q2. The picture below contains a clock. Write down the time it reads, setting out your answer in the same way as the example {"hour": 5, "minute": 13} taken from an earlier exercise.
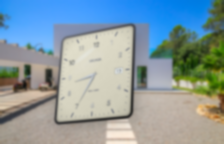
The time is {"hour": 8, "minute": 35}
